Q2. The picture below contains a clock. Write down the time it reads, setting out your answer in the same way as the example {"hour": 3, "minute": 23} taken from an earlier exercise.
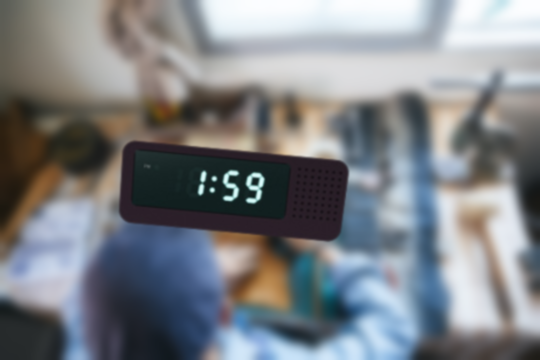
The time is {"hour": 1, "minute": 59}
